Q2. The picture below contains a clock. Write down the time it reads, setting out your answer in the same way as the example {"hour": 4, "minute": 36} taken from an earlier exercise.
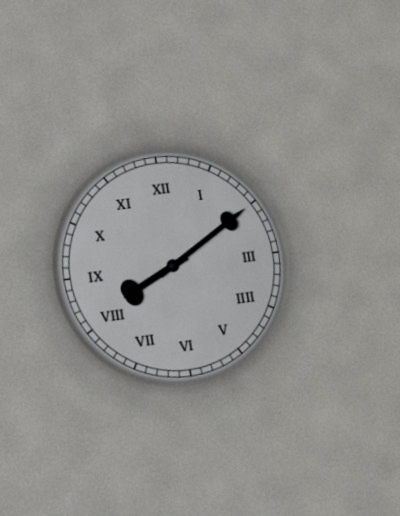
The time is {"hour": 8, "minute": 10}
